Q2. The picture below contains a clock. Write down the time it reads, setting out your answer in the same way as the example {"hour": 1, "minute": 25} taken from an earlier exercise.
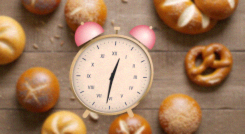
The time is {"hour": 12, "minute": 31}
